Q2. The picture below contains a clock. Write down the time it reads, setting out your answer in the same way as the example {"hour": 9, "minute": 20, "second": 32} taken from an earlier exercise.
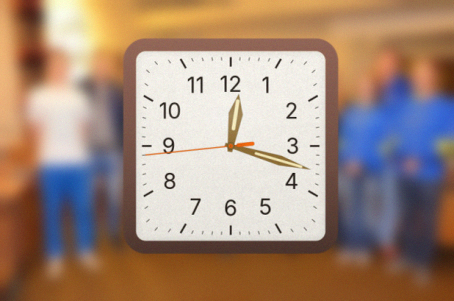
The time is {"hour": 12, "minute": 17, "second": 44}
